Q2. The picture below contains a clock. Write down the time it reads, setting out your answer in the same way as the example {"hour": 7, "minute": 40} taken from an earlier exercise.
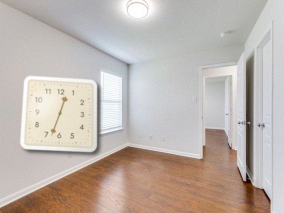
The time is {"hour": 12, "minute": 33}
